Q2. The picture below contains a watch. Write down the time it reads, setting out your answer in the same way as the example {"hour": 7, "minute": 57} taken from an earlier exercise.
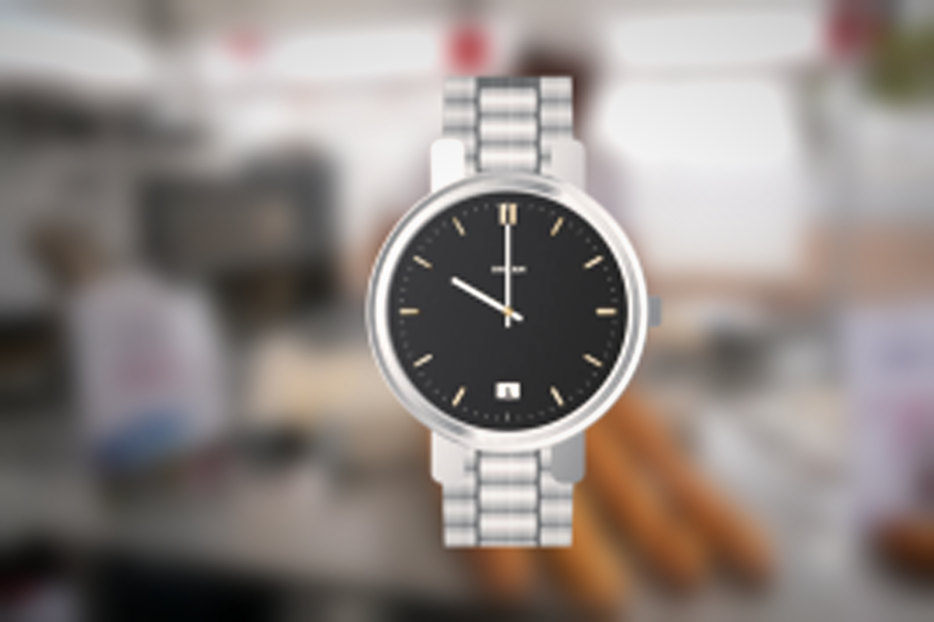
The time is {"hour": 10, "minute": 0}
